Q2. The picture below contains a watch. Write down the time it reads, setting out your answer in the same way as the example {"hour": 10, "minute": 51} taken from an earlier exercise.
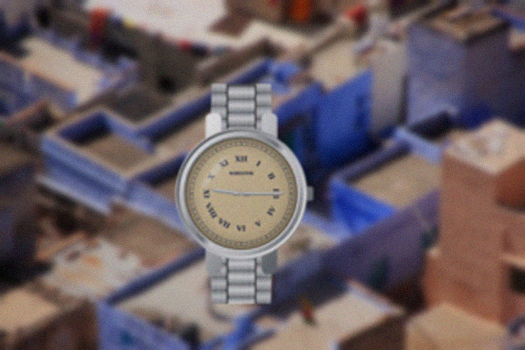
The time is {"hour": 9, "minute": 15}
